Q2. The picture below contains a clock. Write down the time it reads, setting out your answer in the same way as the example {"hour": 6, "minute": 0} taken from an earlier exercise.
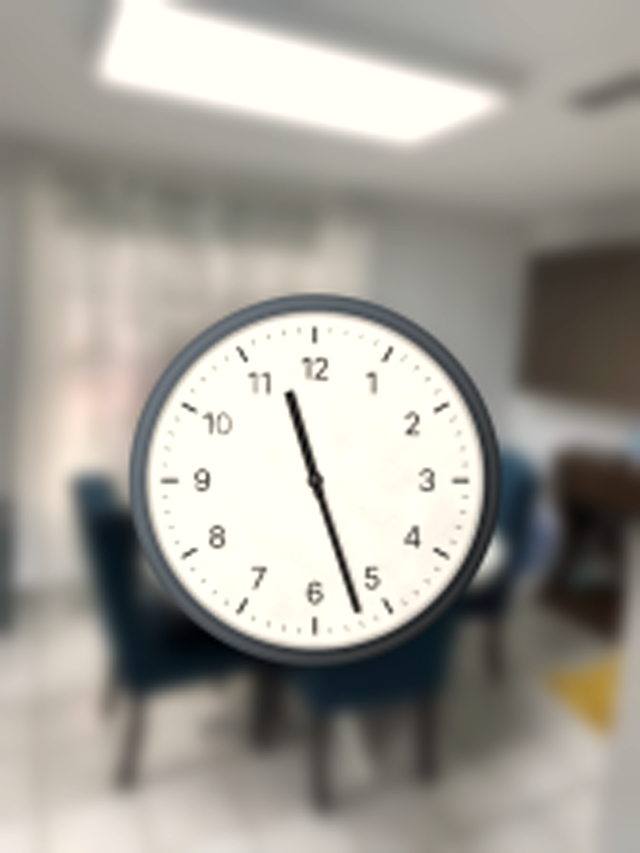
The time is {"hour": 11, "minute": 27}
